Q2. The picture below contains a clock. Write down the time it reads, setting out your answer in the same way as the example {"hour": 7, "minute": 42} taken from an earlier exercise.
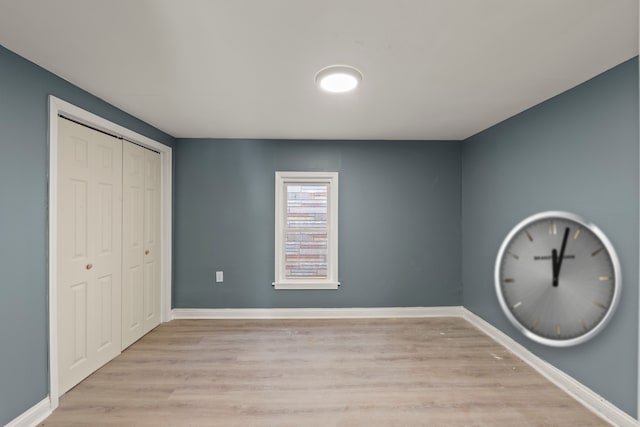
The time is {"hour": 12, "minute": 3}
